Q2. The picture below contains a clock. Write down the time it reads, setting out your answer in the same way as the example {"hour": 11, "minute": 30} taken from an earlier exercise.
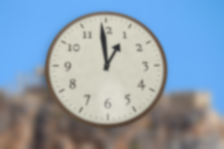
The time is {"hour": 12, "minute": 59}
